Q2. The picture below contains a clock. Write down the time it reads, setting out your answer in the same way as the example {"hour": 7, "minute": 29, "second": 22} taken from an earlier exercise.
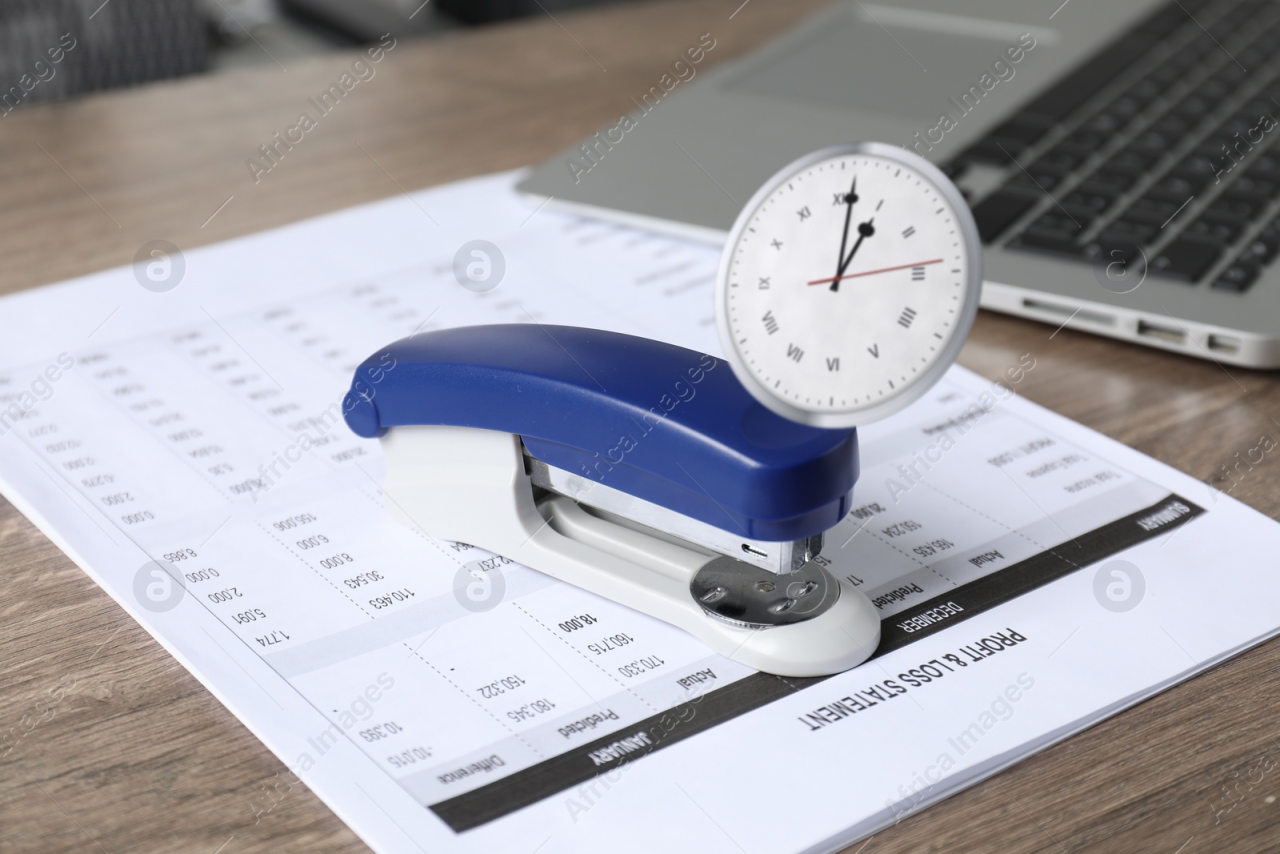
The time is {"hour": 1, "minute": 1, "second": 14}
